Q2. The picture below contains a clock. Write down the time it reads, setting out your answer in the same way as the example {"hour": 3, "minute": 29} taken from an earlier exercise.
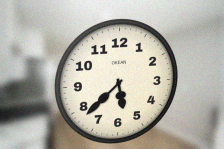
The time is {"hour": 5, "minute": 38}
